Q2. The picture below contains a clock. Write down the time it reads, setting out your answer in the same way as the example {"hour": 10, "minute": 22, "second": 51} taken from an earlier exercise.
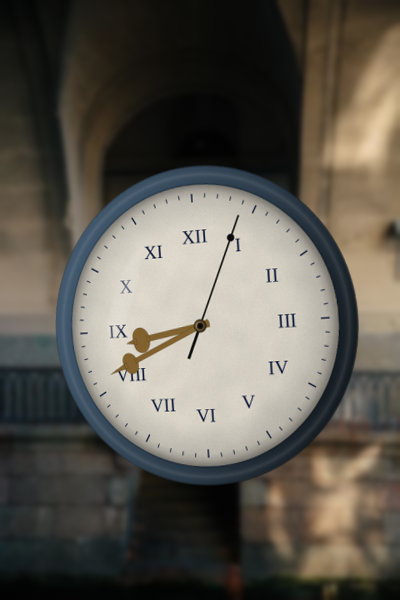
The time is {"hour": 8, "minute": 41, "second": 4}
